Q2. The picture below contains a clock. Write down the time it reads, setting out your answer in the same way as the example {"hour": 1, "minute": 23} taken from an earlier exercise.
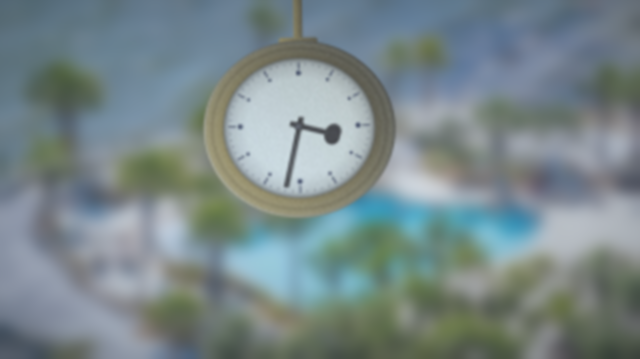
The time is {"hour": 3, "minute": 32}
